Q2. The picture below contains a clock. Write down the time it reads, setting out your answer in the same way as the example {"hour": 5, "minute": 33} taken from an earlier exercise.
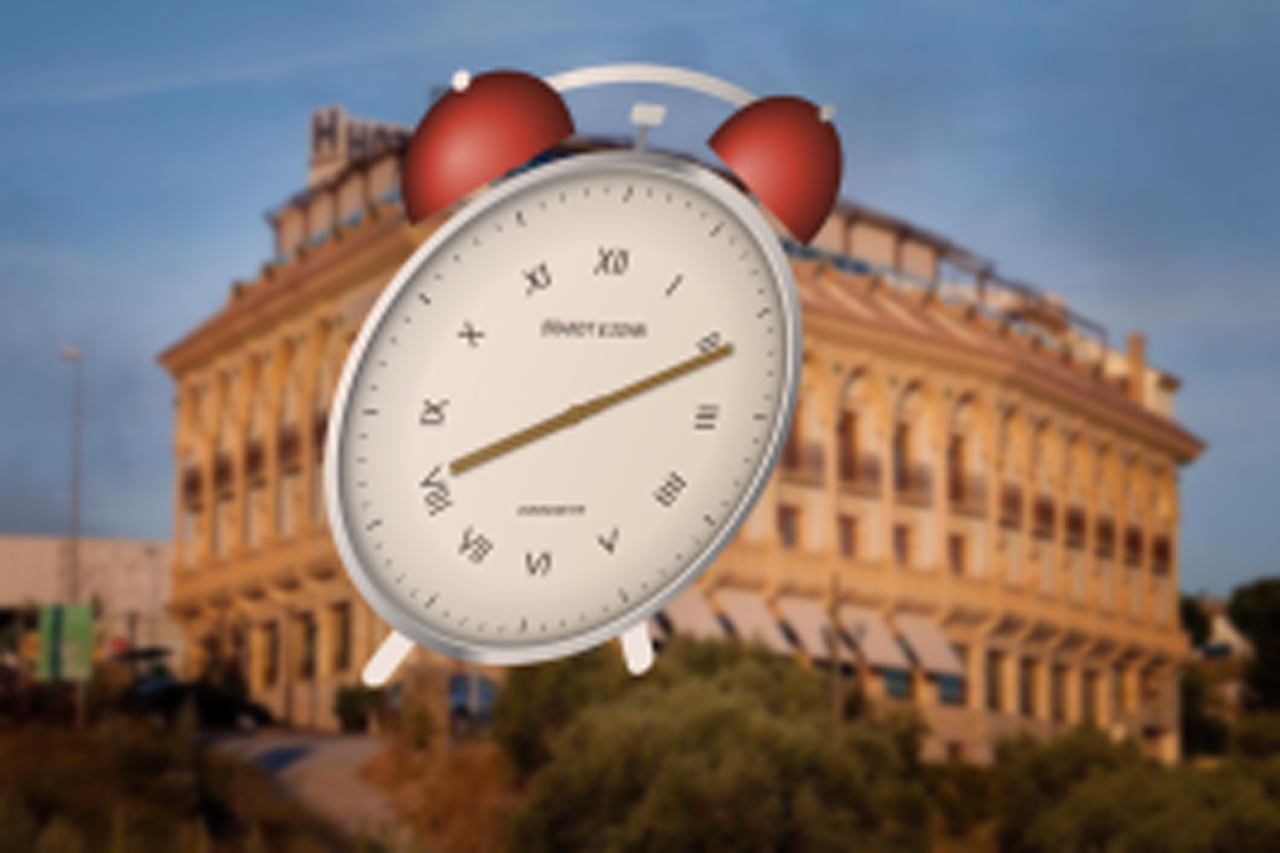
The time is {"hour": 8, "minute": 11}
